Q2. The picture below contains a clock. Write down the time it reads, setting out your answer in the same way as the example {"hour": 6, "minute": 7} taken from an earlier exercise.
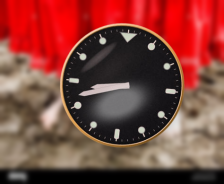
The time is {"hour": 8, "minute": 42}
